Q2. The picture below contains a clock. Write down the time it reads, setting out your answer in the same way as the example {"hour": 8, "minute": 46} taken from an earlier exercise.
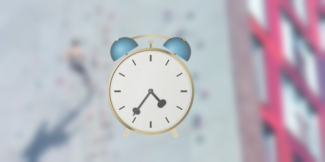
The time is {"hour": 4, "minute": 36}
